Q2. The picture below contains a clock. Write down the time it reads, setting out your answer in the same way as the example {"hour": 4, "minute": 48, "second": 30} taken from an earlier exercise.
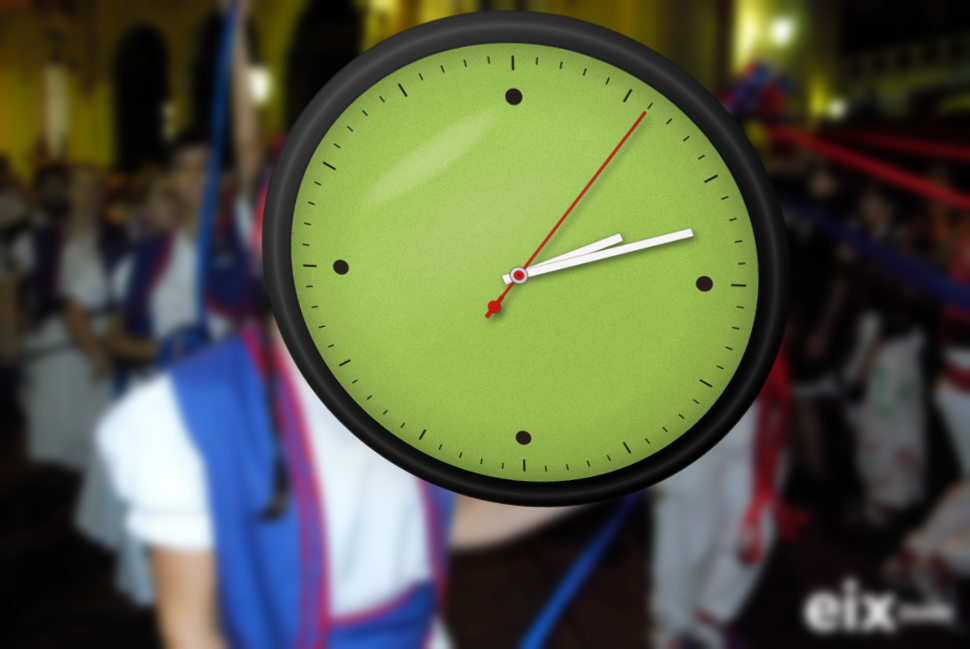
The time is {"hour": 2, "minute": 12, "second": 6}
